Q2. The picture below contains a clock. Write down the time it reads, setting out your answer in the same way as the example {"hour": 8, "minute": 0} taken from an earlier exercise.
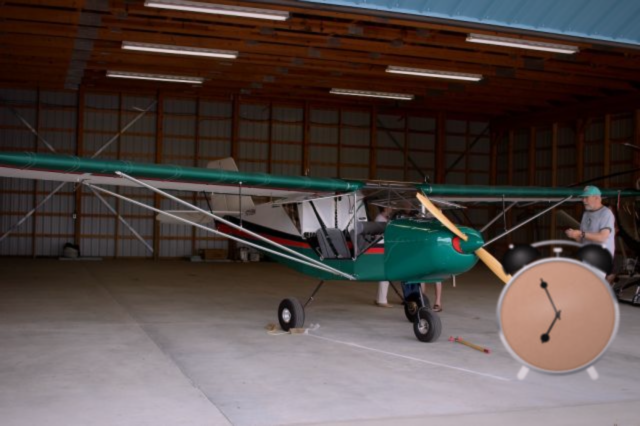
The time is {"hour": 6, "minute": 56}
